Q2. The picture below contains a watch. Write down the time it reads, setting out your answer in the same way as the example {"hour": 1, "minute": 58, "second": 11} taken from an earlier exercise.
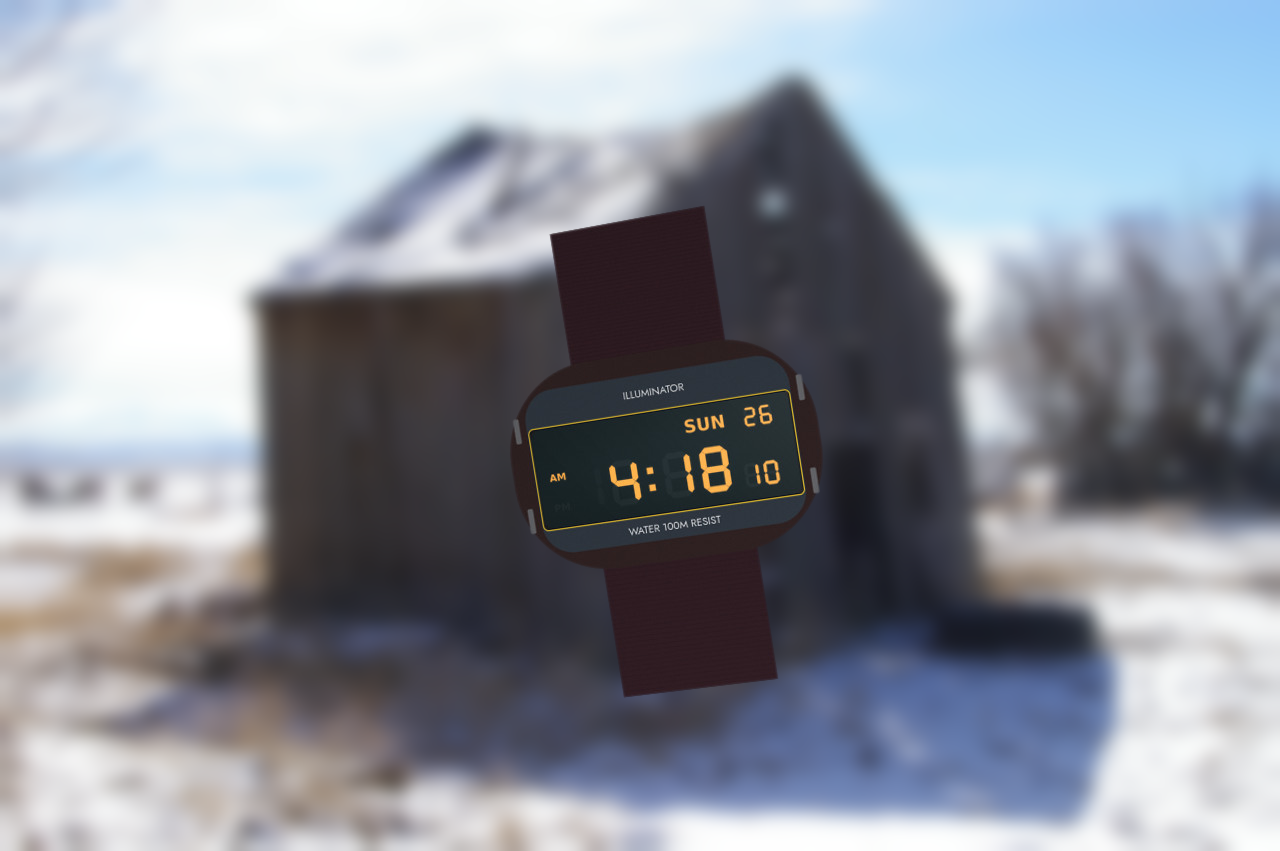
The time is {"hour": 4, "minute": 18, "second": 10}
